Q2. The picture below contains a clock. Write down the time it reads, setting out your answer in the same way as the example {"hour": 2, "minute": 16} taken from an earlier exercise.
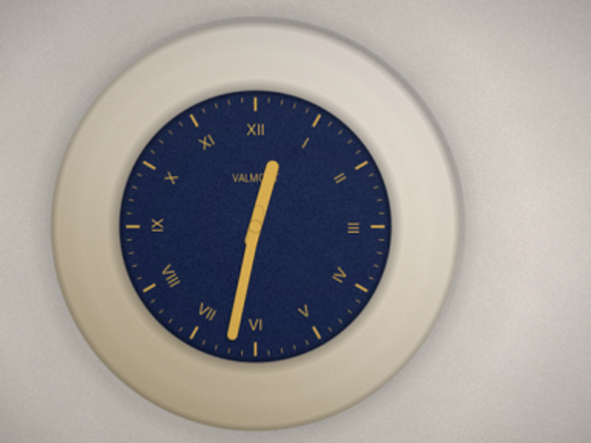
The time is {"hour": 12, "minute": 32}
